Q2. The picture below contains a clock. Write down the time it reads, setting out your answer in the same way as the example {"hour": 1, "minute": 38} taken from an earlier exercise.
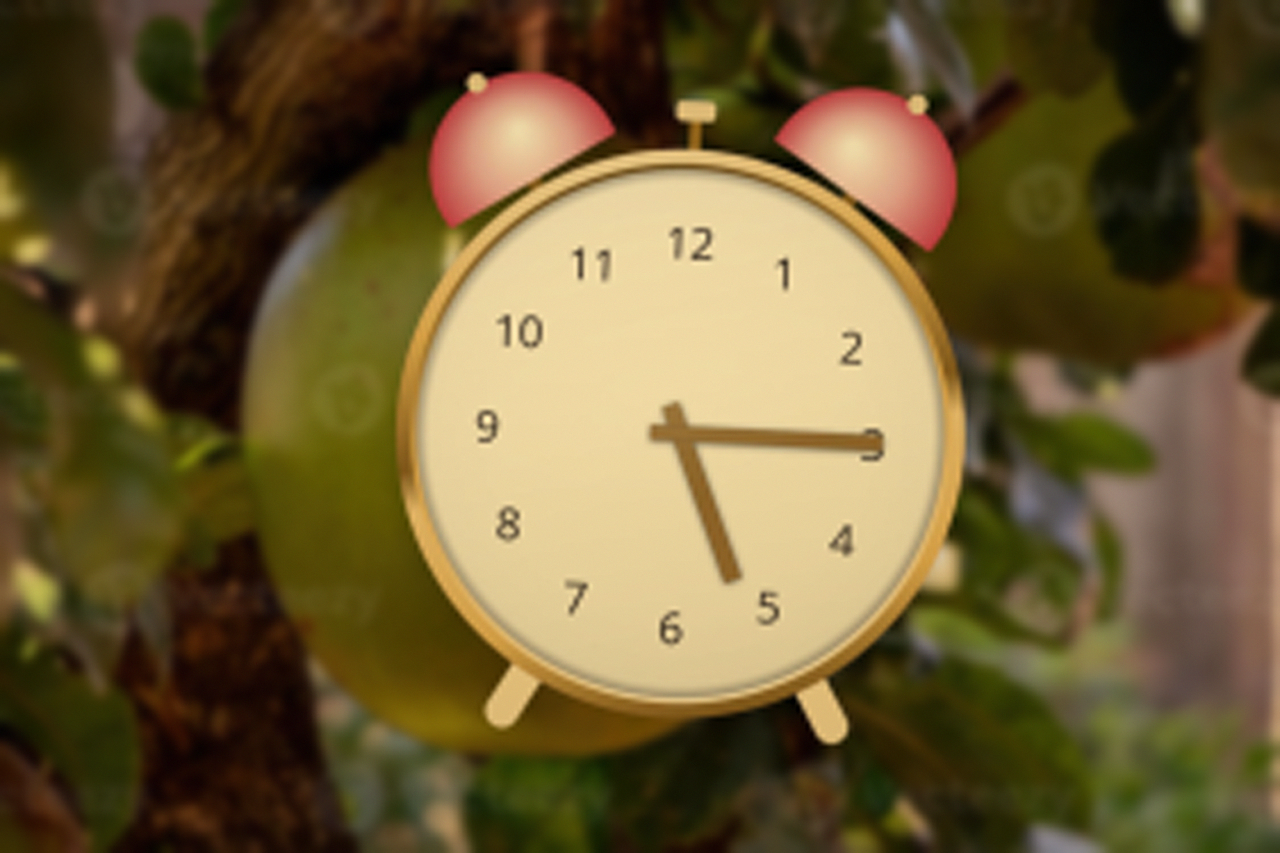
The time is {"hour": 5, "minute": 15}
